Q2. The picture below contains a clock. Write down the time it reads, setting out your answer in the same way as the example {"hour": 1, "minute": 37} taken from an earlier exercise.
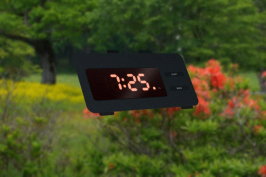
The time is {"hour": 7, "minute": 25}
